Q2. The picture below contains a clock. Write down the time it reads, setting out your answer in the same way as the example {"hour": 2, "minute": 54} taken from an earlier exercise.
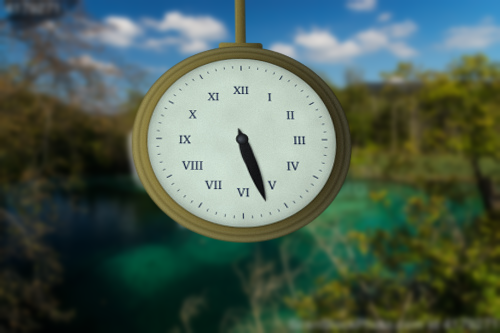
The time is {"hour": 5, "minute": 27}
